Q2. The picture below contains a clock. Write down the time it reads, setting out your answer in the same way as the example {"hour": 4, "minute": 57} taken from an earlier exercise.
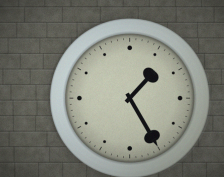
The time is {"hour": 1, "minute": 25}
